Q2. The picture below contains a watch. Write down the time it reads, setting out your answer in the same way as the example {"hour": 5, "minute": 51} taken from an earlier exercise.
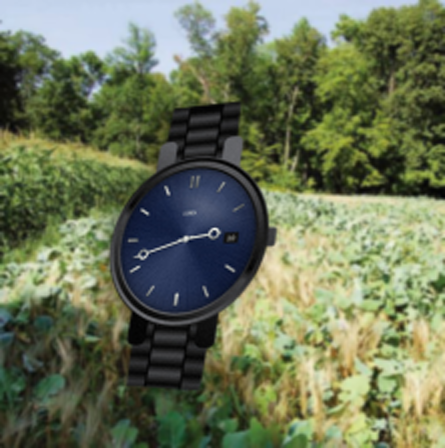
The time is {"hour": 2, "minute": 42}
